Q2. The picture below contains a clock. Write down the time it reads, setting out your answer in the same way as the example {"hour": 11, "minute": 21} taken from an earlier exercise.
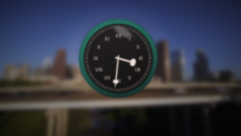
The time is {"hour": 3, "minute": 31}
